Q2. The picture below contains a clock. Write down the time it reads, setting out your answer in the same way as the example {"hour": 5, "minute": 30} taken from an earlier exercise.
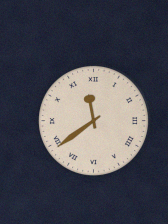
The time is {"hour": 11, "minute": 39}
